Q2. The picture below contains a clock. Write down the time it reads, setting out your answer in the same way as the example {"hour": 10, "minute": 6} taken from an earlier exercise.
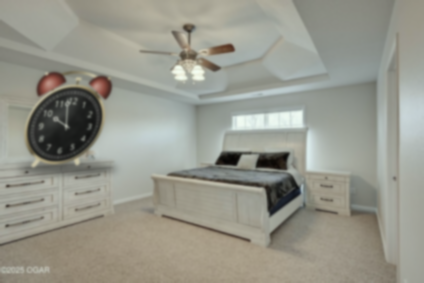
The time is {"hour": 9, "minute": 58}
